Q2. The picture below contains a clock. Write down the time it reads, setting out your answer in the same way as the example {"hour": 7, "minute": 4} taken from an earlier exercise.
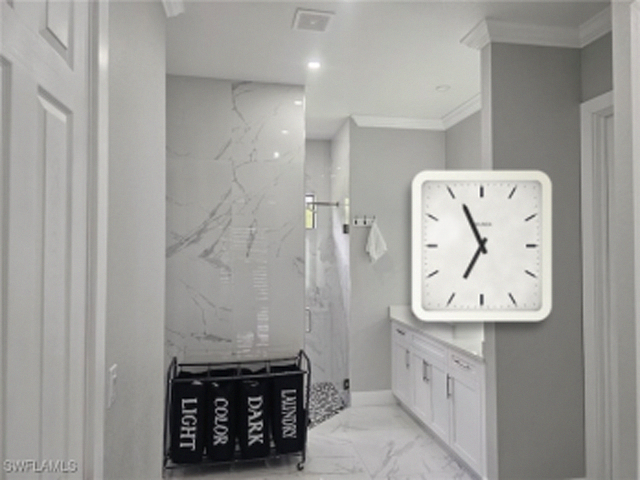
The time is {"hour": 6, "minute": 56}
